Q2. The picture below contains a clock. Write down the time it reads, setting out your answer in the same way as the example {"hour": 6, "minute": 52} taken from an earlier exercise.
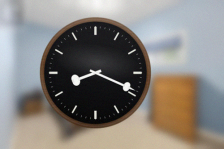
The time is {"hour": 8, "minute": 19}
